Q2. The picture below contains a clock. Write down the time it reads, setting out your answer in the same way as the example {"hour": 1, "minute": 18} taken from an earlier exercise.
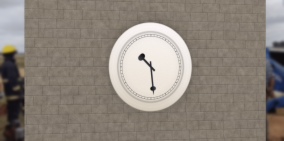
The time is {"hour": 10, "minute": 29}
